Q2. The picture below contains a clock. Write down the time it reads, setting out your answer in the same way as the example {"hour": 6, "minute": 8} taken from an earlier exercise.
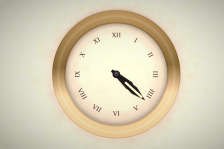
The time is {"hour": 4, "minute": 22}
